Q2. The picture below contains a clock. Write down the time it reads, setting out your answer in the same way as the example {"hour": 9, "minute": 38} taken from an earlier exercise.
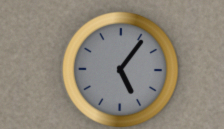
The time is {"hour": 5, "minute": 6}
